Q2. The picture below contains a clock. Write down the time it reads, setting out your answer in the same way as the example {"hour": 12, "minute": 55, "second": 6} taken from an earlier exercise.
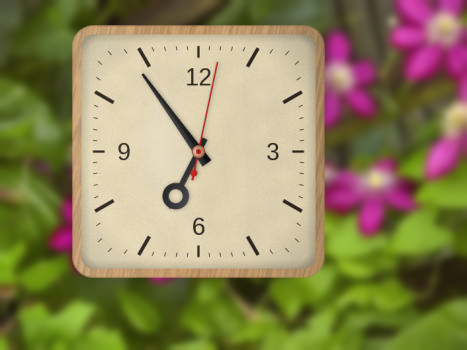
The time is {"hour": 6, "minute": 54, "second": 2}
